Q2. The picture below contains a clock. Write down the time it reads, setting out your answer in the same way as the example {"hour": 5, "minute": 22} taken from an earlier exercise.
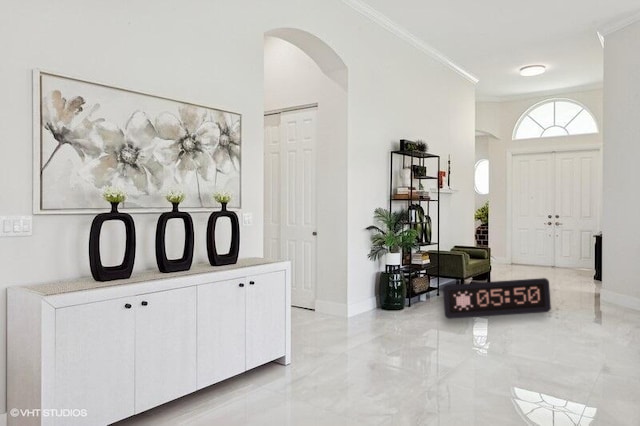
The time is {"hour": 5, "minute": 50}
